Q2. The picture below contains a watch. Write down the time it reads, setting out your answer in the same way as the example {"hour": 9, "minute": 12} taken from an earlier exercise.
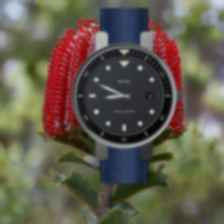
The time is {"hour": 8, "minute": 49}
